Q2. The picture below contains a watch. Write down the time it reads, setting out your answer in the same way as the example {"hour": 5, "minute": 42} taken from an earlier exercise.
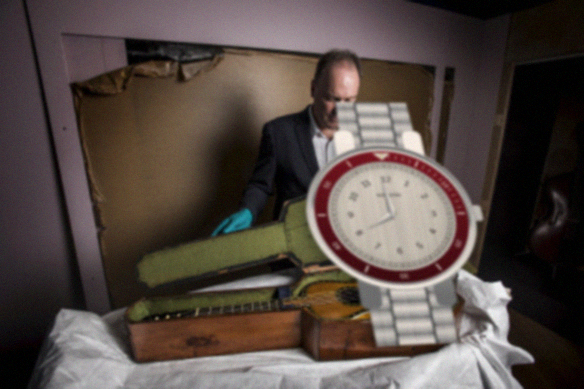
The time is {"hour": 7, "minute": 59}
